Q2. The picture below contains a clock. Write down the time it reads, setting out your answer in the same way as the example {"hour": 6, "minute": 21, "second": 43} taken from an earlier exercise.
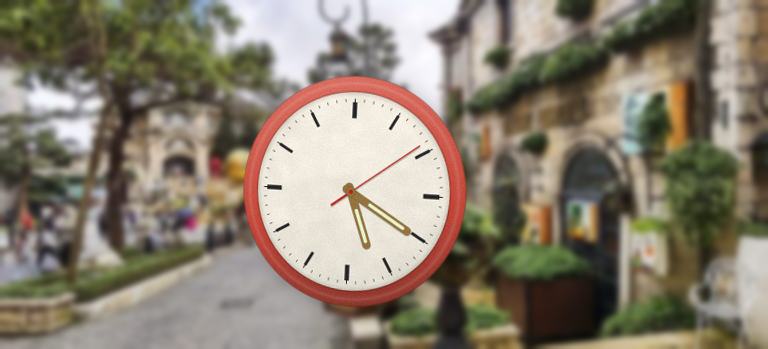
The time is {"hour": 5, "minute": 20, "second": 9}
